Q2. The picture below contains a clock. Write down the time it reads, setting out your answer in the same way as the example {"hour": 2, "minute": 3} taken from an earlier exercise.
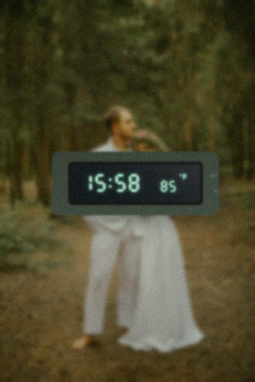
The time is {"hour": 15, "minute": 58}
